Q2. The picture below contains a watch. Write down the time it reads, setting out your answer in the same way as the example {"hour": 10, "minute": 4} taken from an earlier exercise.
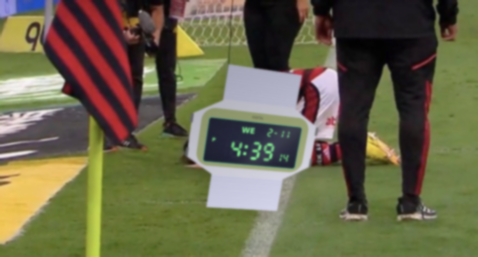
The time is {"hour": 4, "minute": 39}
